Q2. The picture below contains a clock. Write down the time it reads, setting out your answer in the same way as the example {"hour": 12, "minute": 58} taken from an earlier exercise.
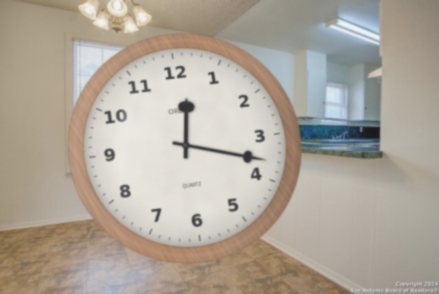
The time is {"hour": 12, "minute": 18}
